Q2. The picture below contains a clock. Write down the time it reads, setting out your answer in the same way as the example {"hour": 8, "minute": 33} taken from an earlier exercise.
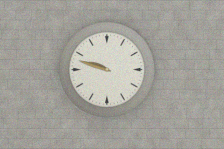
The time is {"hour": 9, "minute": 48}
